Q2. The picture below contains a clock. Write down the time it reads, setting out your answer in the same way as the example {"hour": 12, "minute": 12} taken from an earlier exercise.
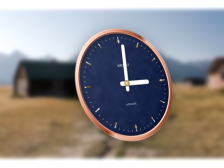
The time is {"hour": 3, "minute": 1}
